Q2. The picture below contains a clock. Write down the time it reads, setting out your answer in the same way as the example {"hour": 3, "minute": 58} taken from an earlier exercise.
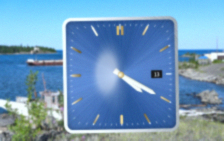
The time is {"hour": 4, "minute": 20}
